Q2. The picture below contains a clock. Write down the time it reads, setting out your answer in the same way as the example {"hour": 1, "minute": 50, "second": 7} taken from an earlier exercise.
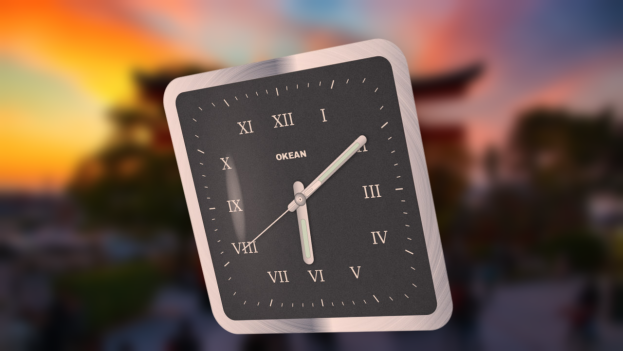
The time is {"hour": 6, "minute": 9, "second": 40}
